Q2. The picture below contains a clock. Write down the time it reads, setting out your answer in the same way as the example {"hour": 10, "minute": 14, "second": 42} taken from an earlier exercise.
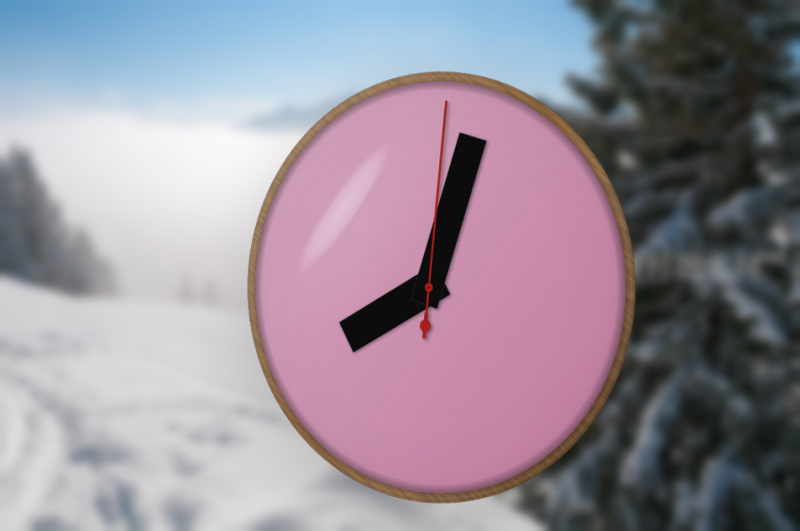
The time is {"hour": 8, "minute": 3, "second": 1}
